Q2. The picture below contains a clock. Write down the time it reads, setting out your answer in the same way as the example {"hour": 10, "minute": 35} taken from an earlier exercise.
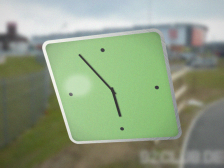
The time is {"hour": 5, "minute": 55}
